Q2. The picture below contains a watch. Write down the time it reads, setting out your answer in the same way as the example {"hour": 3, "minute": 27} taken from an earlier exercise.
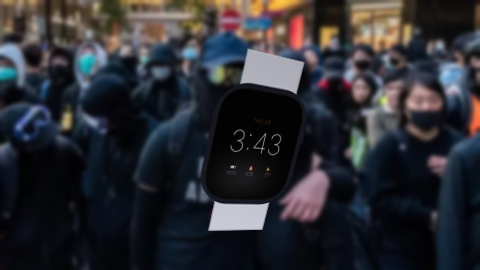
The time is {"hour": 3, "minute": 43}
